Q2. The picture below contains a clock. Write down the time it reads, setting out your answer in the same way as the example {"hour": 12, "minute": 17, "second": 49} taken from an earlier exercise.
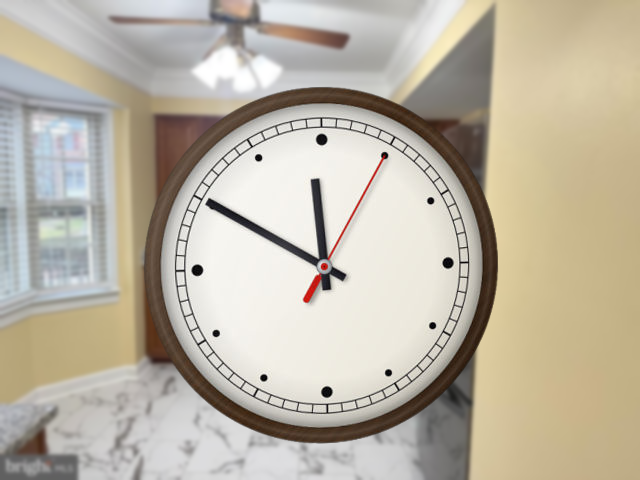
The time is {"hour": 11, "minute": 50, "second": 5}
